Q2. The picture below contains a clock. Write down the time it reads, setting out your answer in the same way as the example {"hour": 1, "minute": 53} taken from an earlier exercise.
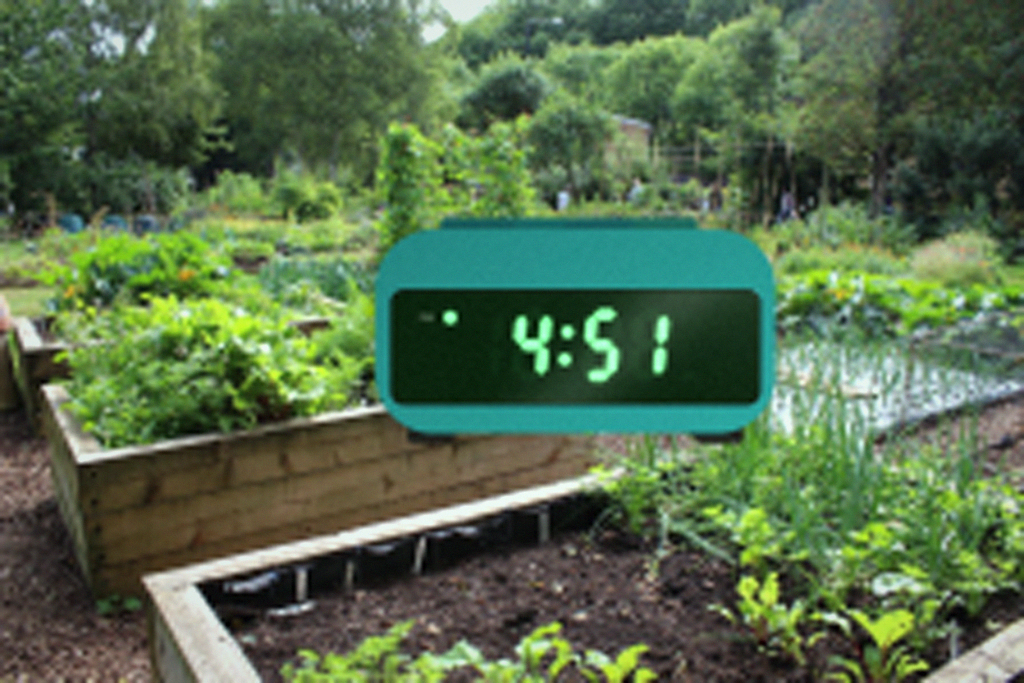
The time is {"hour": 4, "minute": 51}
